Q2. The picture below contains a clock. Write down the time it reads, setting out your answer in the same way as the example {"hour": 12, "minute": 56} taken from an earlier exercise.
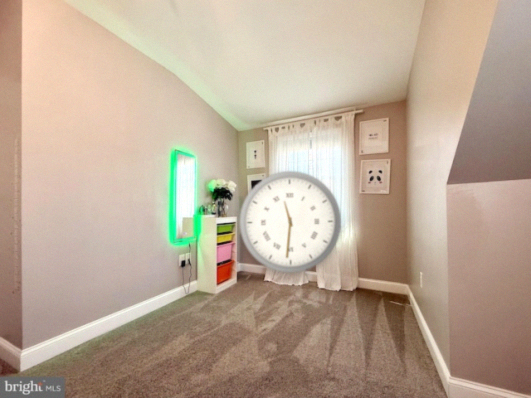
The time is {"hour": 11, "minute": 31}
